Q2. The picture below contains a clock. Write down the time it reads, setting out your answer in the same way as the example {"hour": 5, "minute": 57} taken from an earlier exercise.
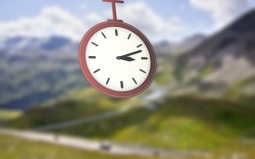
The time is {"hour": 3, "minute": 12}
